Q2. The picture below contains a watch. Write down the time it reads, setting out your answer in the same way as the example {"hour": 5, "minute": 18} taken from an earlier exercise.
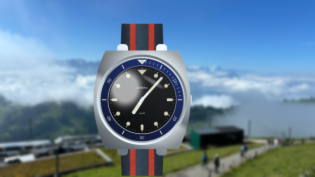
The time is {"hour": 7, "minute": 7}
